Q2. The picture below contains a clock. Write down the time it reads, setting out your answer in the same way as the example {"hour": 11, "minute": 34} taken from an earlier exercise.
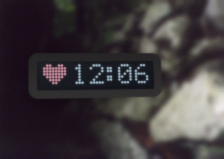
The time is {"hour": 12, "minute": 6}
